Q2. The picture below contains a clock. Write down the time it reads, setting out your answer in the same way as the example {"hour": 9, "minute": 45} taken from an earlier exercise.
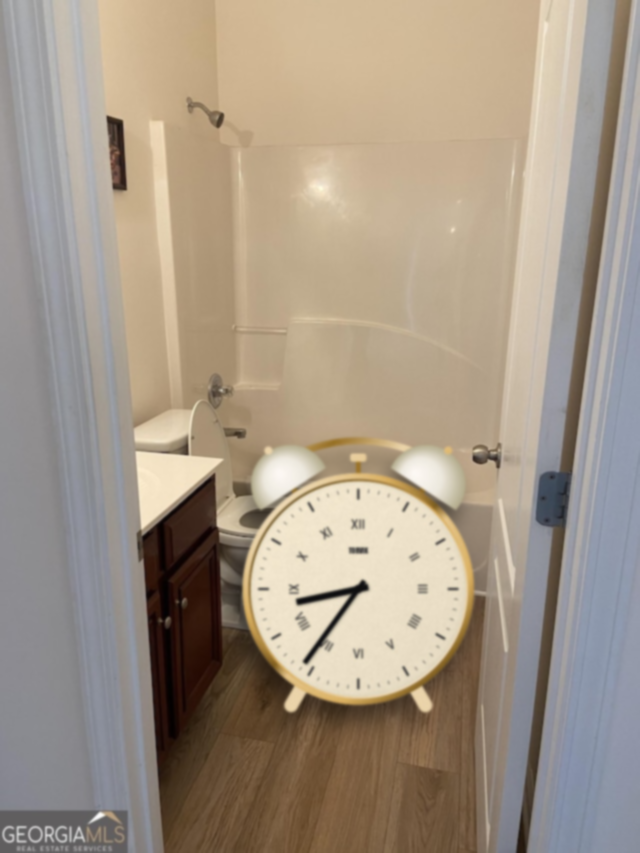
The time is {"hour": 8, "minute": 36}
